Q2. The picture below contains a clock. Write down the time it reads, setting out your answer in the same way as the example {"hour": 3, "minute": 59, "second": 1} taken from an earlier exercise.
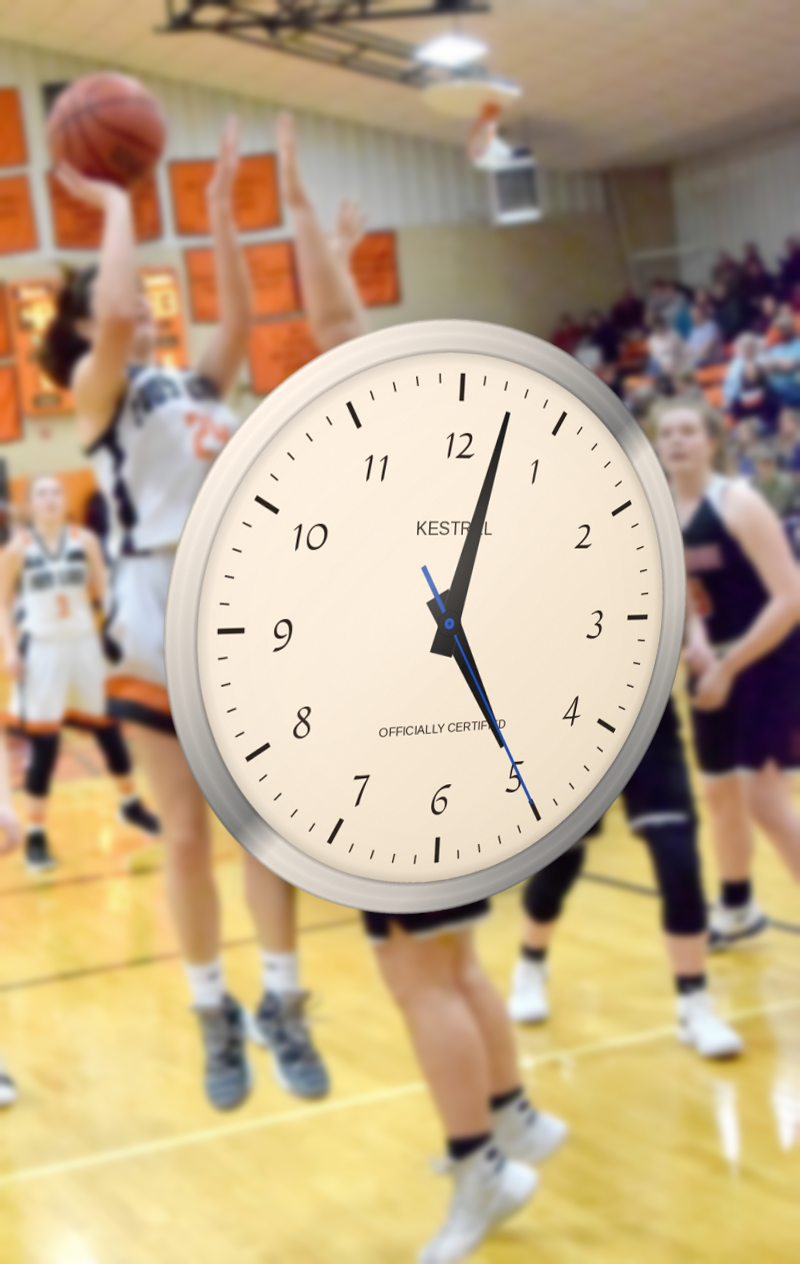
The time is {"hour": 5, "minute": 2, "second": 25}
